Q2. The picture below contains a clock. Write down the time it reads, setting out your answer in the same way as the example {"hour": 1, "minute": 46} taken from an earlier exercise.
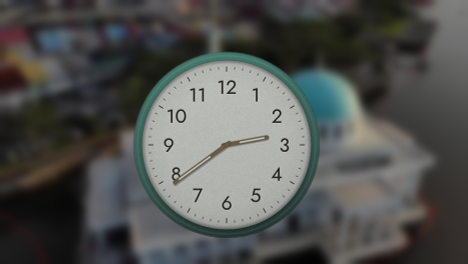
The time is {"hour": 2, "minute": 39}
